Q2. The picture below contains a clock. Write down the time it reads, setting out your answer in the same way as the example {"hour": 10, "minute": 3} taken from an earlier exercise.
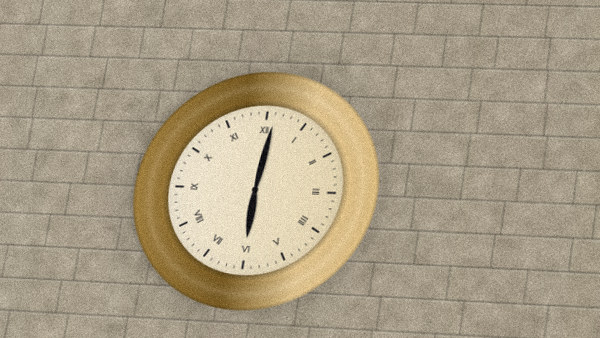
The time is {"hour": 6, "minute": 1}
